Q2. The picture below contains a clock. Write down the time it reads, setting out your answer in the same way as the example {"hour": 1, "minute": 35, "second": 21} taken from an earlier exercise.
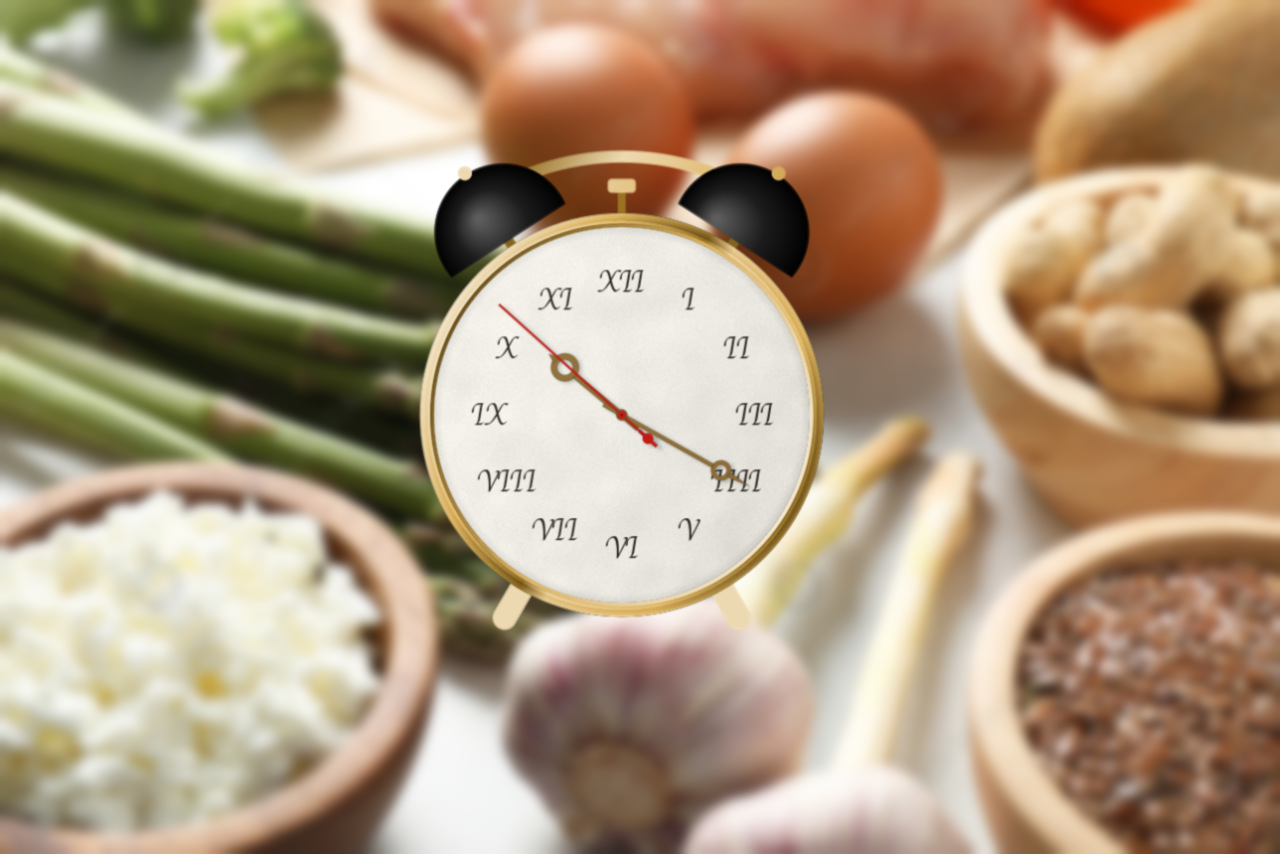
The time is {"hour": 10, "minute": 19, "second": 52}
